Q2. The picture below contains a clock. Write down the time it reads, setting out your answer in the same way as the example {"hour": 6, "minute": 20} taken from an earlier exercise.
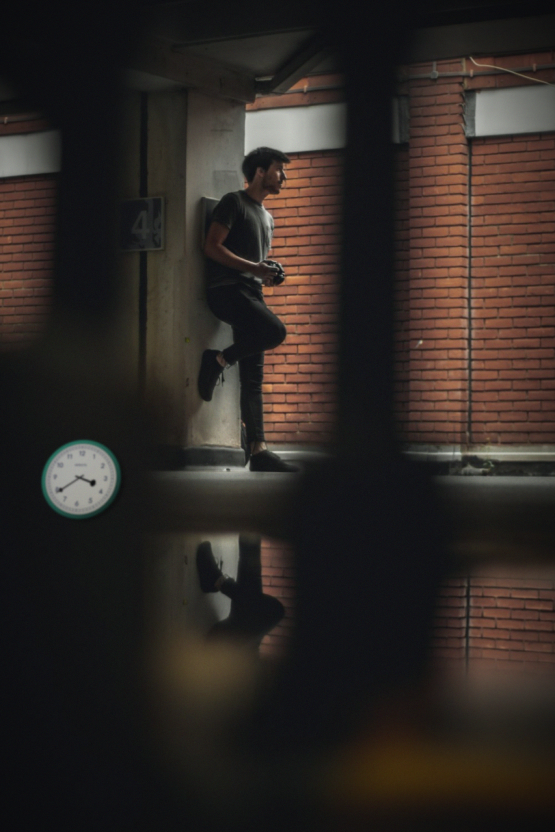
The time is {"hour": 3, "minute": 39}
